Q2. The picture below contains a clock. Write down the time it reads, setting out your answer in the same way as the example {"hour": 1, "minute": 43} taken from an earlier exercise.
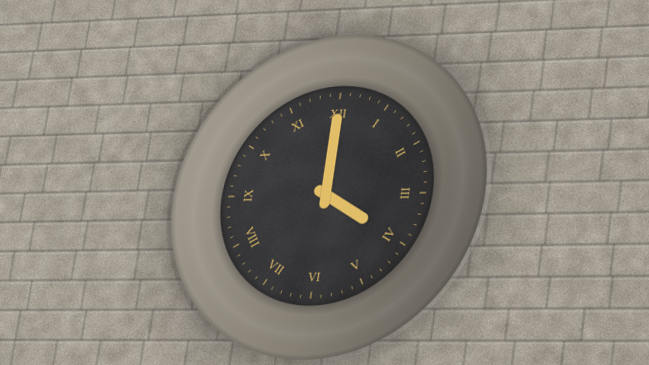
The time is {"hour": 4, "minute": 0}
